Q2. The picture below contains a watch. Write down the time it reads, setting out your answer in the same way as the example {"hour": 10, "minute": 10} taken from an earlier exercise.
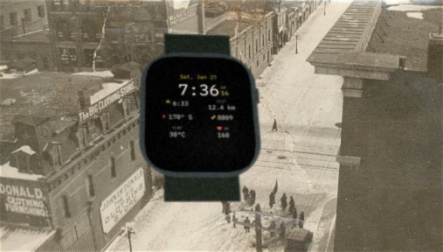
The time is {"hour": 7, "minute": 36}
